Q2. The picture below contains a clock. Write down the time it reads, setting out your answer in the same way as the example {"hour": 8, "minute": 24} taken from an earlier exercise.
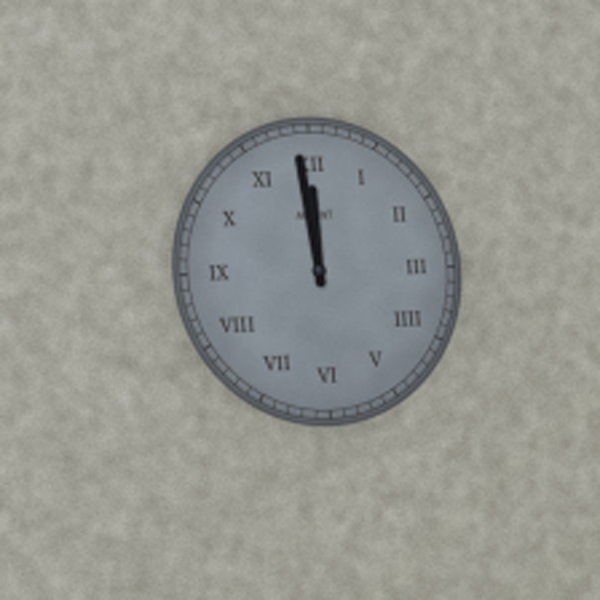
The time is {"hour": 11, "minute": 59}
